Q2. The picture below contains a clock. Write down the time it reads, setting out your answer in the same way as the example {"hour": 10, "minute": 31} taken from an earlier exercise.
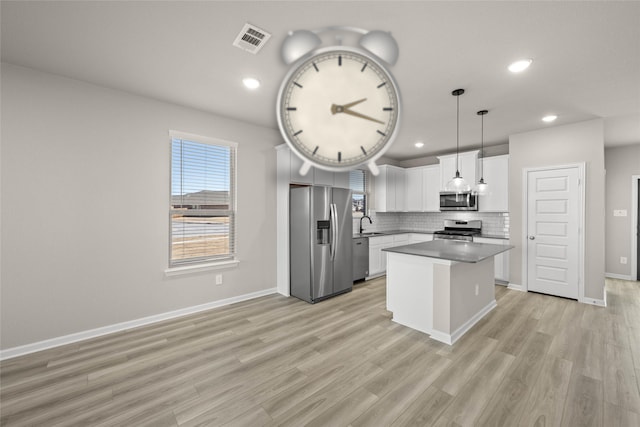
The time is {"hour": 2, "minute": 18}
